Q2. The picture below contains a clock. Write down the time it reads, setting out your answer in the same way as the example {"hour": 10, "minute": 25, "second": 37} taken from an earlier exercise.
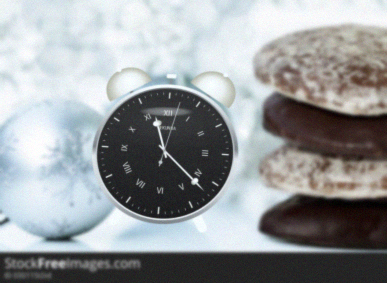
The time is {"hour": 11, "minute": 22, "second": 2}
